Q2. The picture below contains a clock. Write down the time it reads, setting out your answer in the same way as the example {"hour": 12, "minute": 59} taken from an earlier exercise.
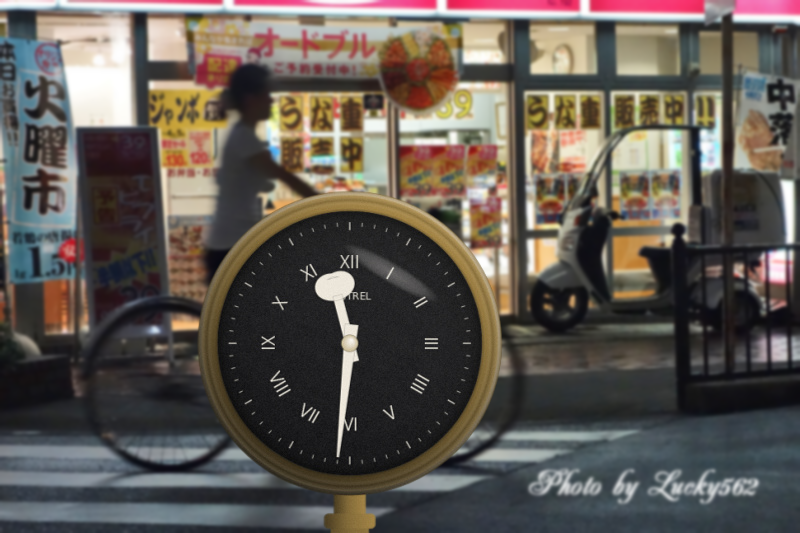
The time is {"hour": 11, "minute": 31}
